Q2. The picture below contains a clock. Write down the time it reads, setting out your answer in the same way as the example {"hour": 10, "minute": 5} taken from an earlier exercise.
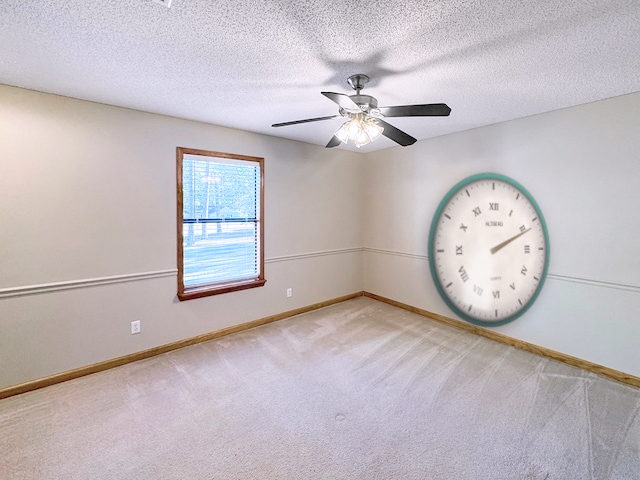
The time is {"hour": 2, "minute": 11}
